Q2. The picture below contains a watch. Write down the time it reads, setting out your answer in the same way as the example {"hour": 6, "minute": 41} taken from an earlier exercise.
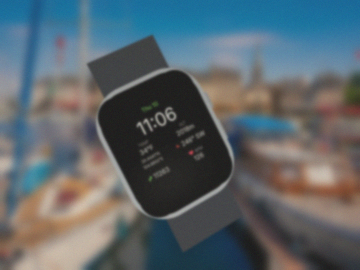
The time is {"hour": 11, "minute": 6}
